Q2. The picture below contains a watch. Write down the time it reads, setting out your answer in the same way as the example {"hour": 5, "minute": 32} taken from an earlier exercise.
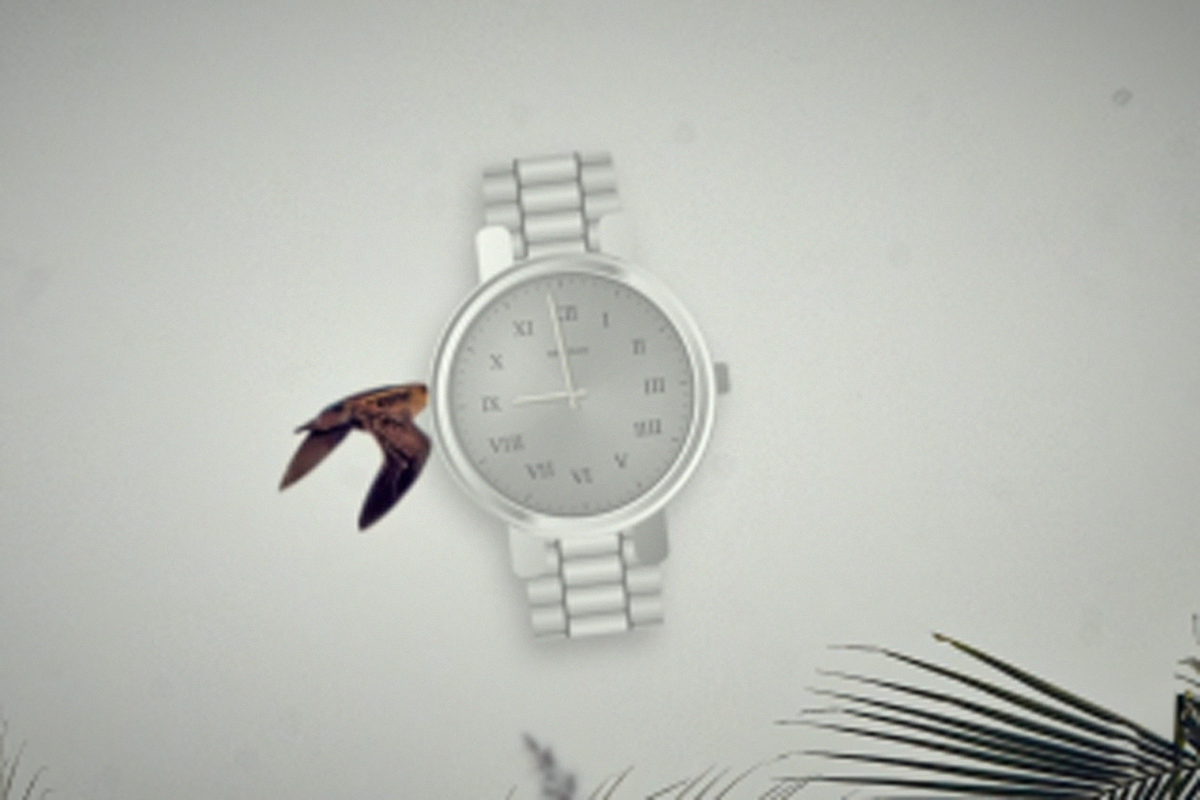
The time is {"hour": 8, "minute": 59}
